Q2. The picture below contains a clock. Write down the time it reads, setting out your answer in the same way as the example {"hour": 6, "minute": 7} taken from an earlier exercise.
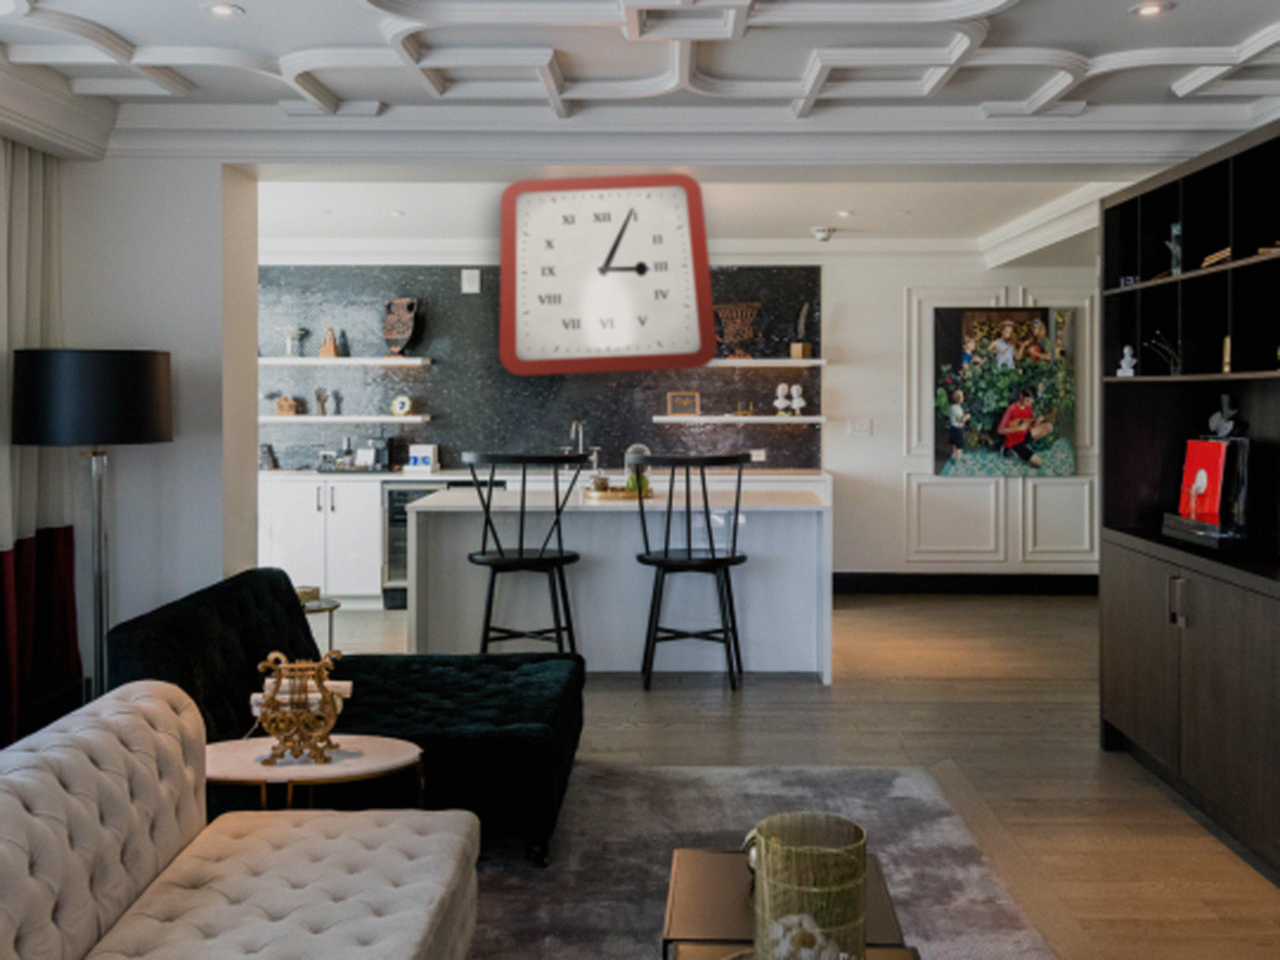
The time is {"hour": 3, "minute": 4}
